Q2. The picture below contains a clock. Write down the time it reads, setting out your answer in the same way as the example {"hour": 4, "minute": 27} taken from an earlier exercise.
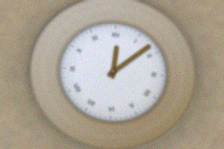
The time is {"hour": 12, "minute": 8}
